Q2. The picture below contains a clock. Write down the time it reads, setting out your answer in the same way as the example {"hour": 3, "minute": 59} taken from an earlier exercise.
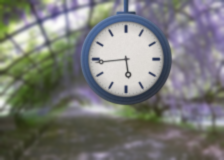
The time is {"hour": 5, "minute": 44}
